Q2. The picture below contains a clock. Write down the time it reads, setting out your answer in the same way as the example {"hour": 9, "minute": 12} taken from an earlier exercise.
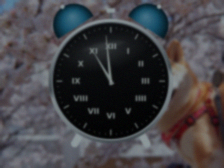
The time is {"hour": 10, "minute": 59}
